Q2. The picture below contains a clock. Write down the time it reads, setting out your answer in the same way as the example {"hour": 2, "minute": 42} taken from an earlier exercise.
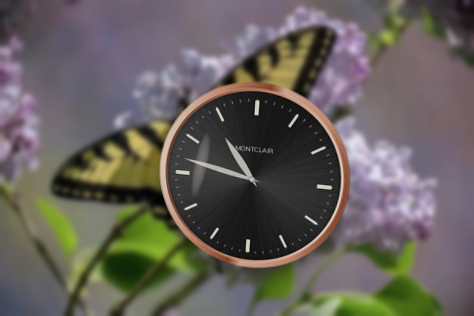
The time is {"hour": 10, "minute": 47}
